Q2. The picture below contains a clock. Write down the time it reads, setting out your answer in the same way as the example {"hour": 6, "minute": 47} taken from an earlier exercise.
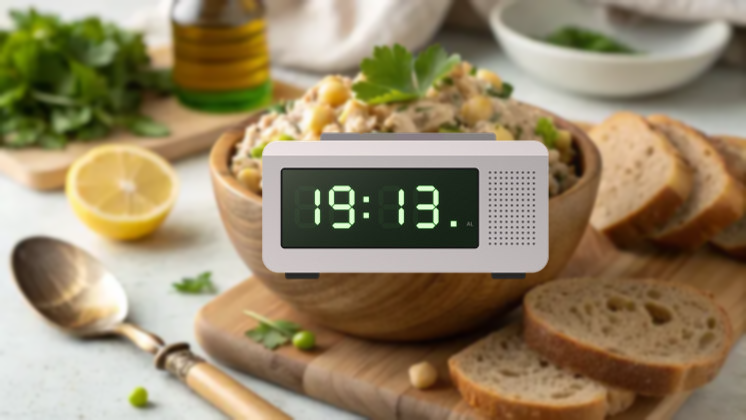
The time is {"hour": 19, "minute": 13}
